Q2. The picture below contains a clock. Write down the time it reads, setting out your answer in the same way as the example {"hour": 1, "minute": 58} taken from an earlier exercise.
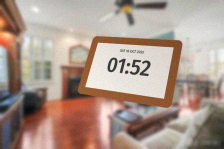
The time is {"hour": 1, "minute": 52}
